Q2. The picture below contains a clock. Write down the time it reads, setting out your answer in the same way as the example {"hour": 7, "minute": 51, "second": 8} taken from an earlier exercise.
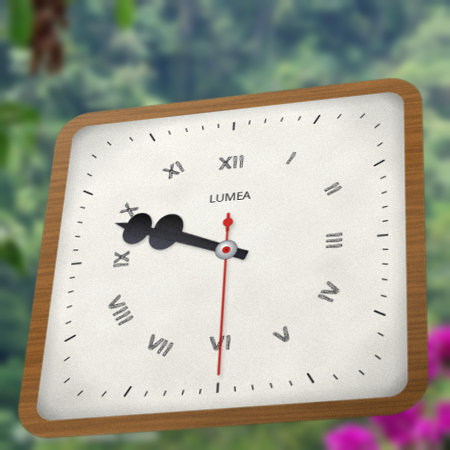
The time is {"hour": 9, "minute": 48, "second": 30}
